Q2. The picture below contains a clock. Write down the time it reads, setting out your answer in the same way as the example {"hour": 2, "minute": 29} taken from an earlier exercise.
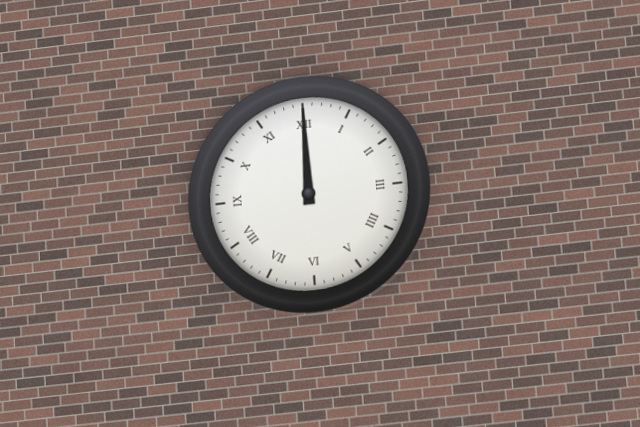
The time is {"hour": 12, "minute": 0}
